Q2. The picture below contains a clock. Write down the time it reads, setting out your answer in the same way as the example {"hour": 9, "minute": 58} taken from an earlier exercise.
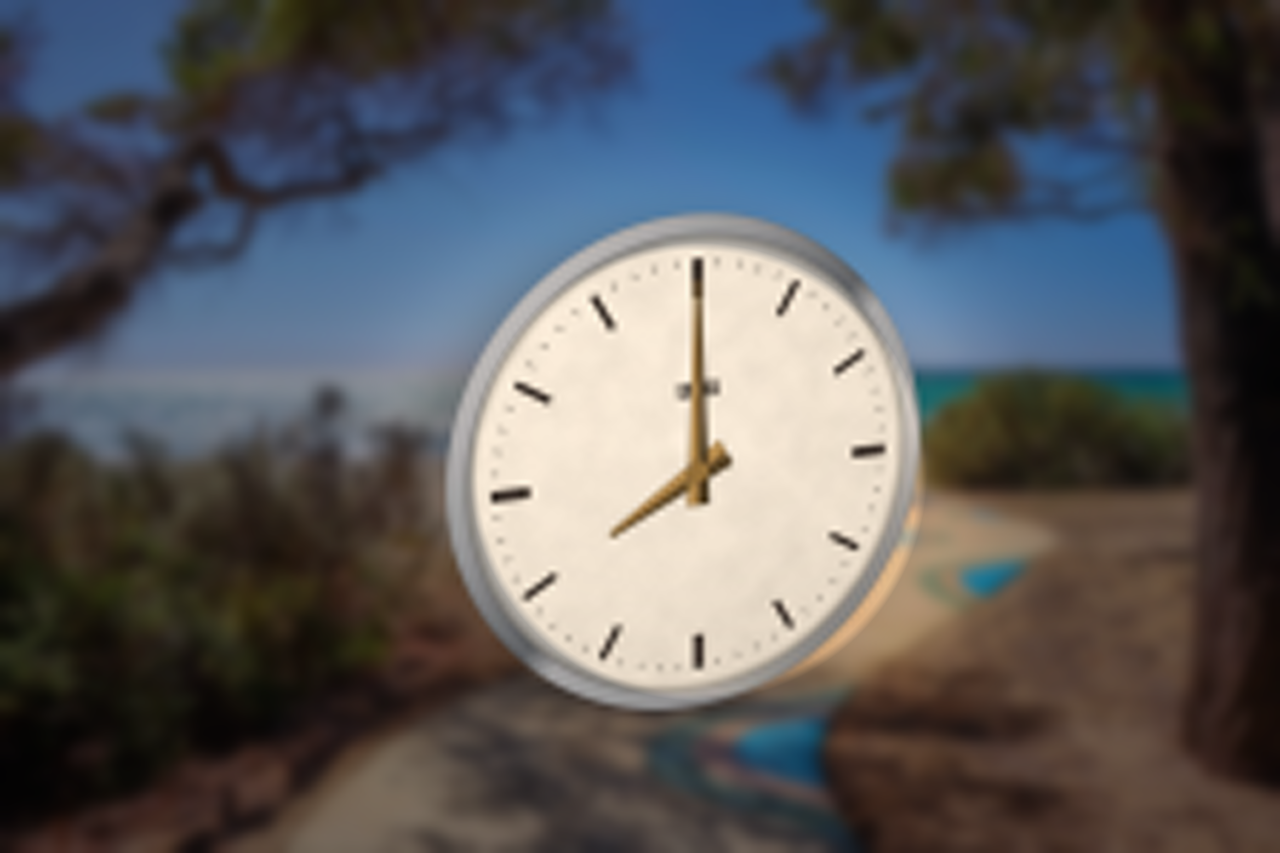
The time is {"hour": 8, "minute": 0}
